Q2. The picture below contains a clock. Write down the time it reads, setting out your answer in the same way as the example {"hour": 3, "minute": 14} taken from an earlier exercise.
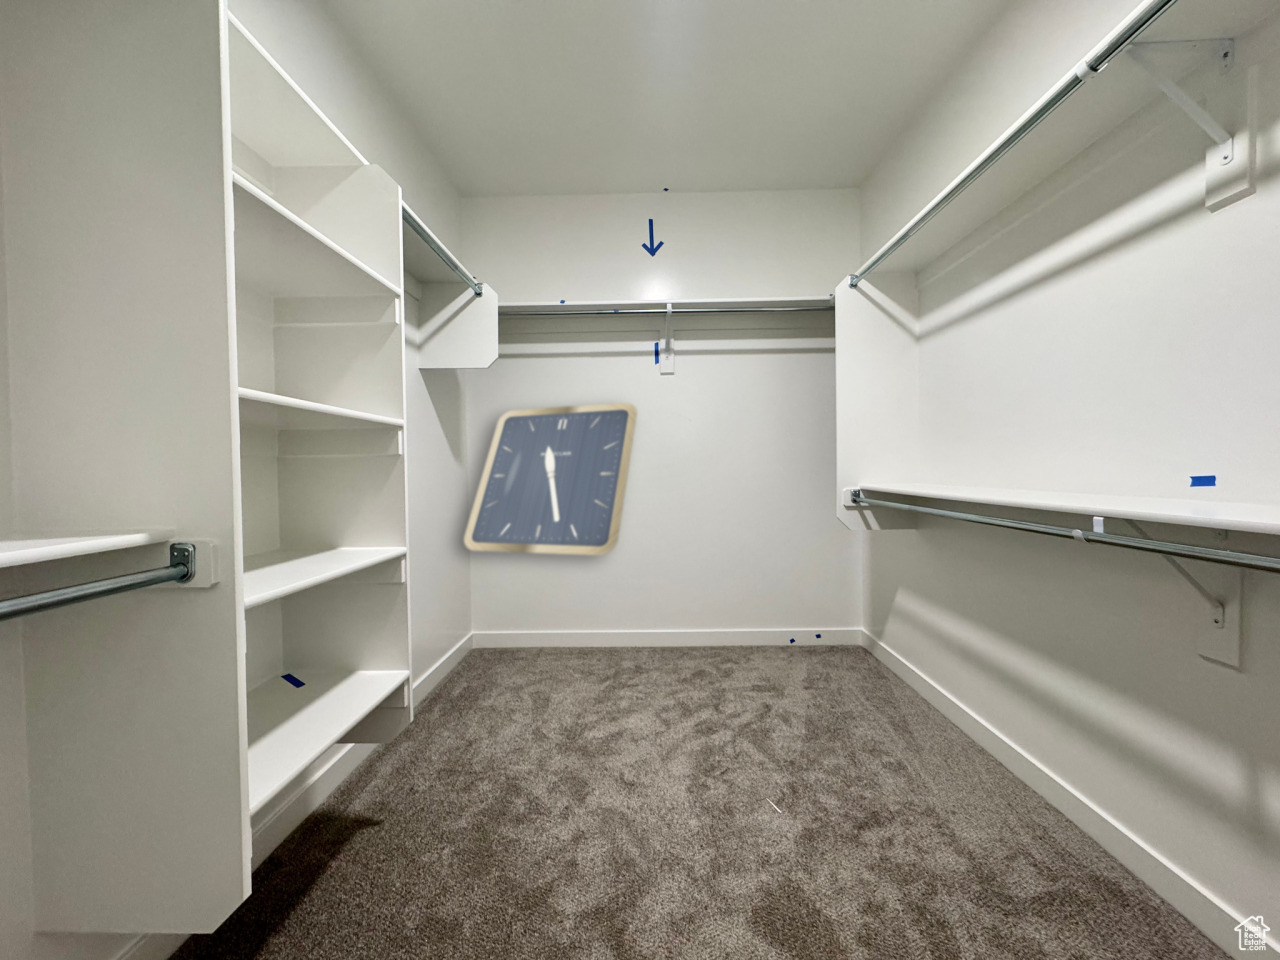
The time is {"hour": 11, "minute": 27}
